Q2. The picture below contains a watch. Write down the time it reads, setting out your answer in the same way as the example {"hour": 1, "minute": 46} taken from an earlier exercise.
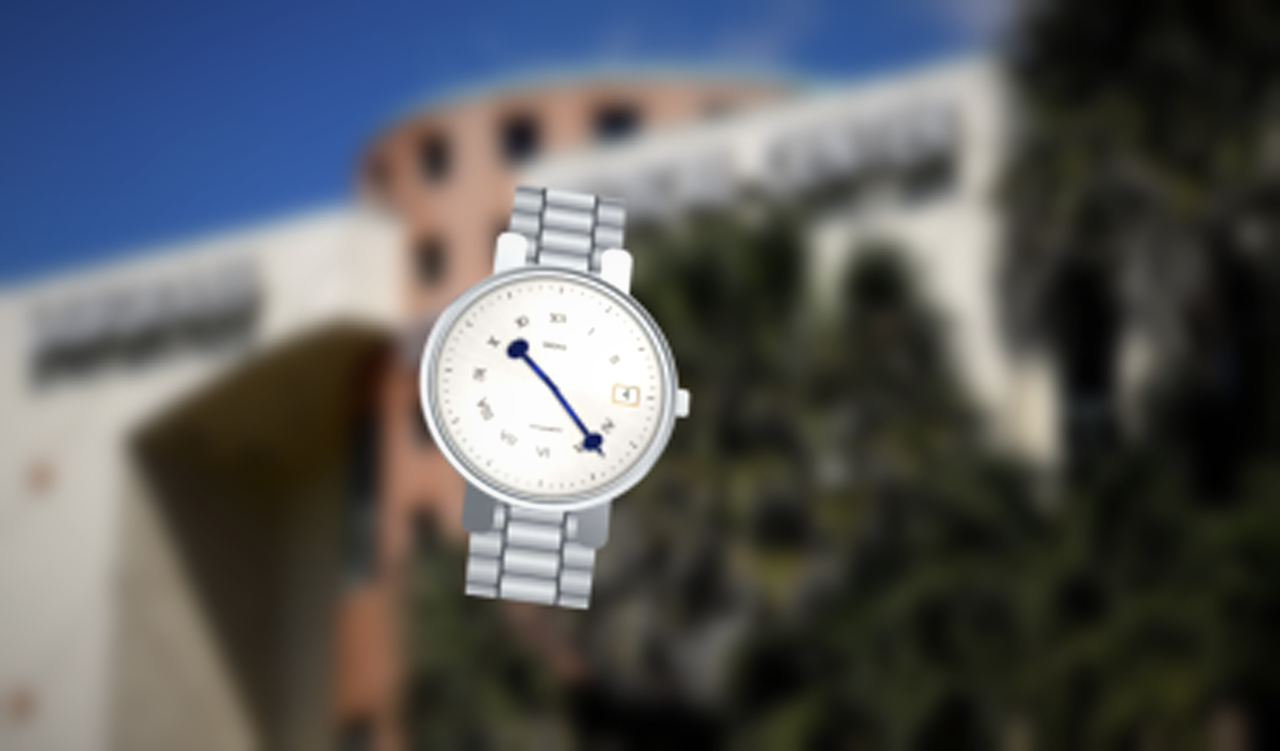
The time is {"hour": 10, "minute": 23}
